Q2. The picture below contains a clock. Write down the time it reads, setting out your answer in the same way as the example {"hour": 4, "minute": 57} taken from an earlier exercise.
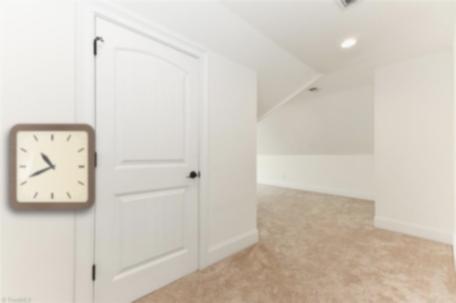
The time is {"hour": 10, "minute": 41}
